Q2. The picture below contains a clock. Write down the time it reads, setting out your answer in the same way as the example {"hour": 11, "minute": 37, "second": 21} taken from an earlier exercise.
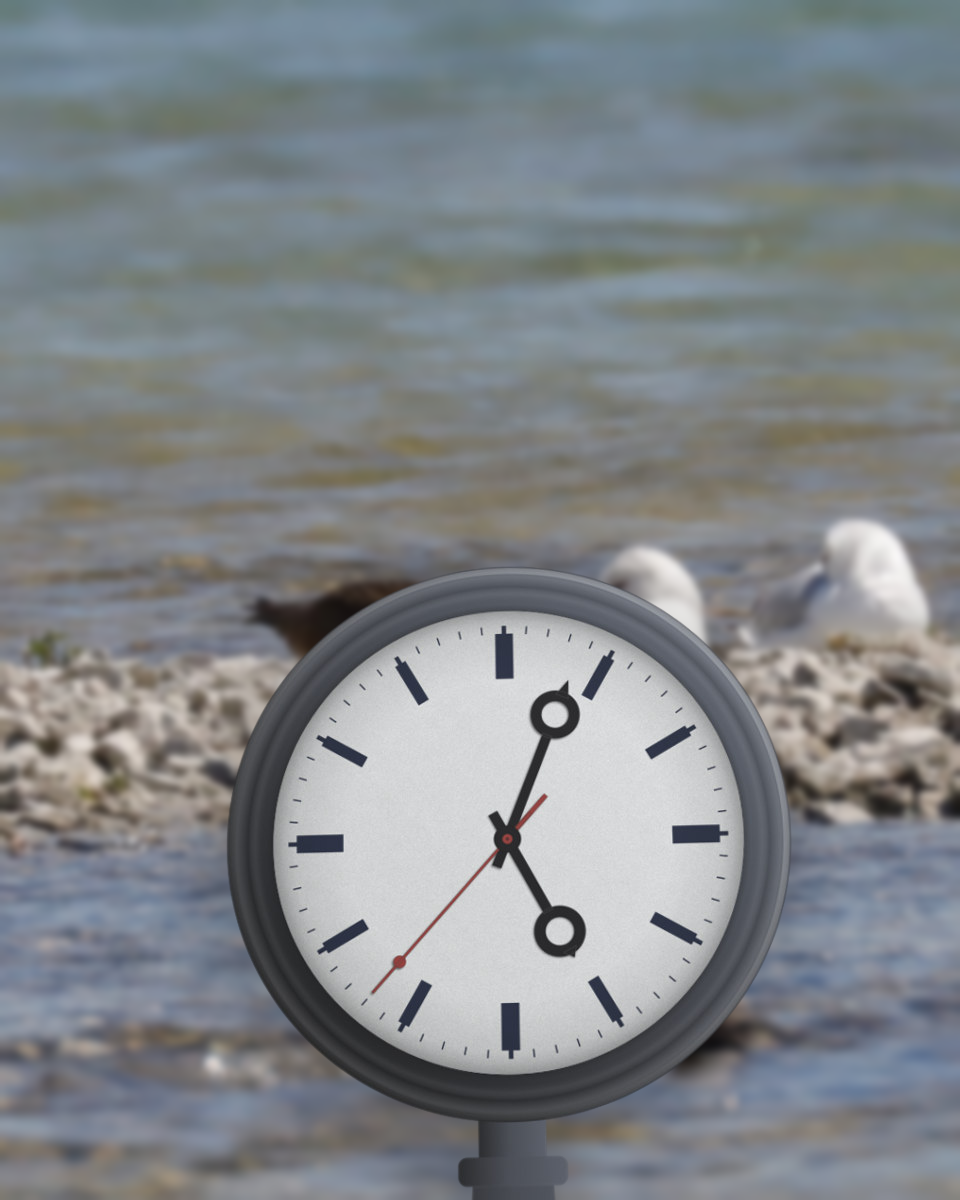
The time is {"hour": 5, "minute": 3, "second": 37}
